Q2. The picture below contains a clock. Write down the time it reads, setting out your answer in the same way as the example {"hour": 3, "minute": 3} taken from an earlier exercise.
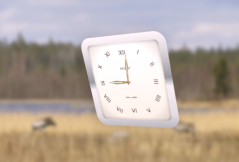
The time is {"hour": 9, "minute": 1}
